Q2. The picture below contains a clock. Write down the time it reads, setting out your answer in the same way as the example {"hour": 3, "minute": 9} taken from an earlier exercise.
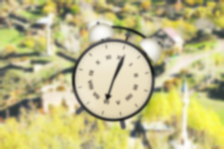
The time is {"hour": 6, "minute": 1}
